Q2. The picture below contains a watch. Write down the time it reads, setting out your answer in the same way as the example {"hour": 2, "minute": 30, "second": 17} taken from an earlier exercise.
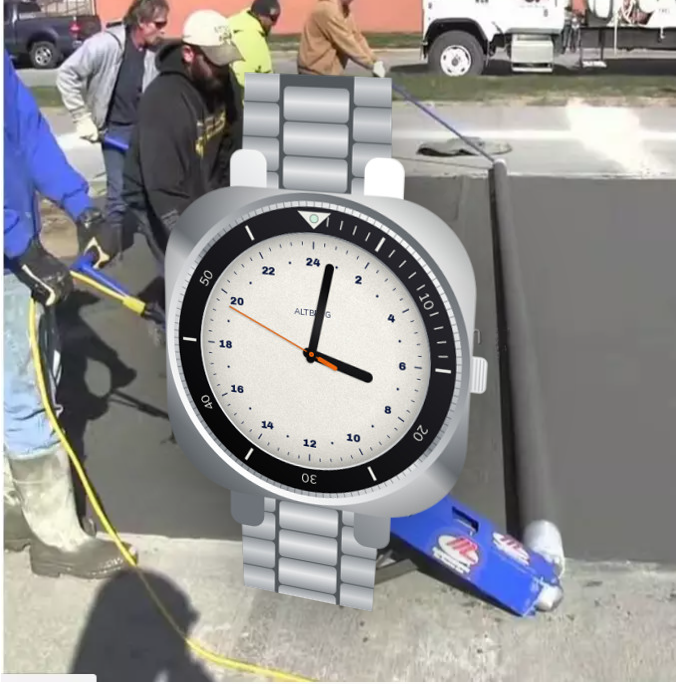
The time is {"hour": 7, "minute": 1, "second": 49}
